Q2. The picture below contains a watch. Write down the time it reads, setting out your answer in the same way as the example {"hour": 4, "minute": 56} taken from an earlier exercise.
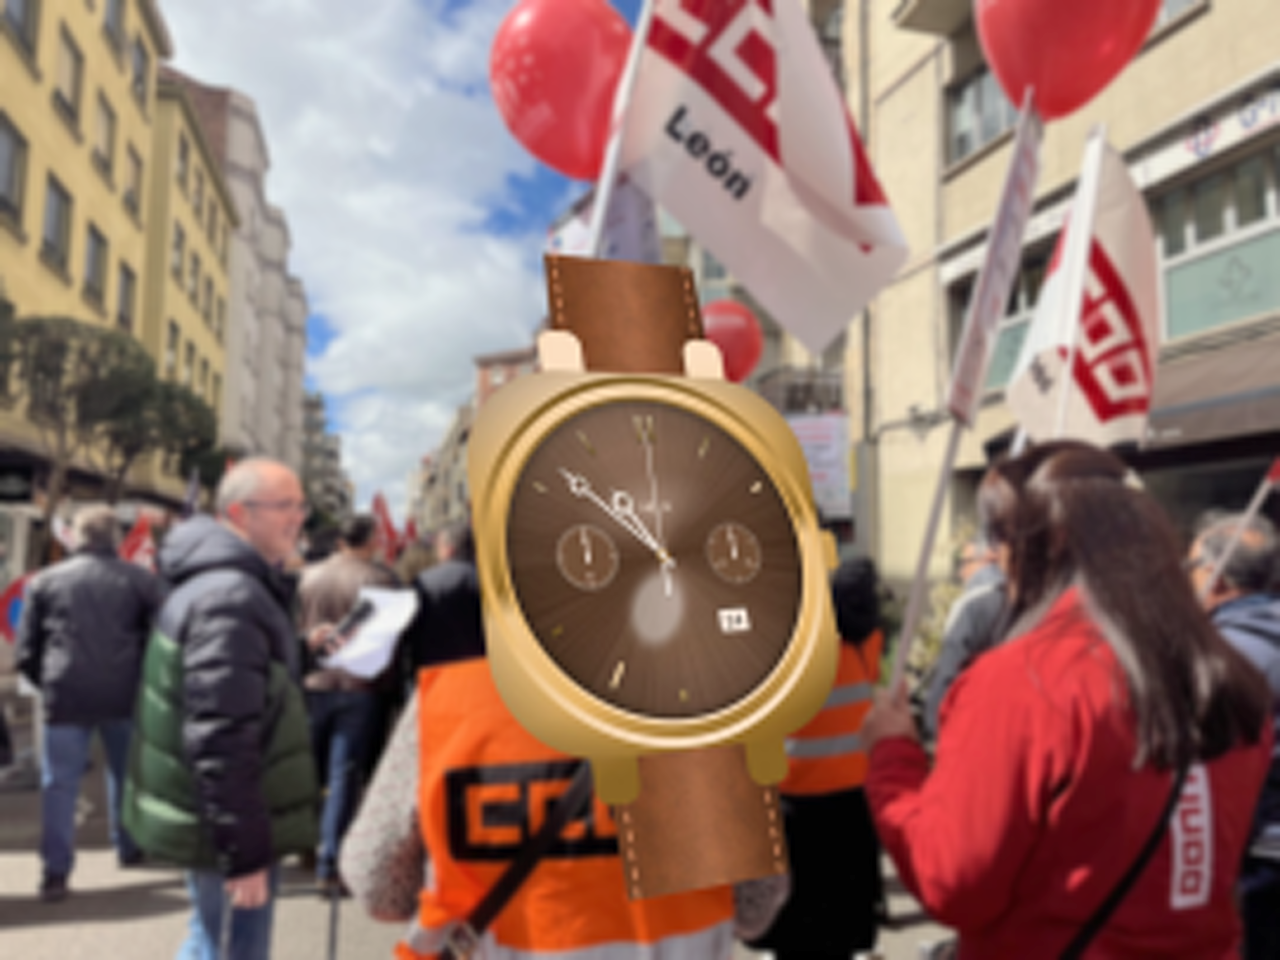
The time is {"hour": 10, "minute": 52}
